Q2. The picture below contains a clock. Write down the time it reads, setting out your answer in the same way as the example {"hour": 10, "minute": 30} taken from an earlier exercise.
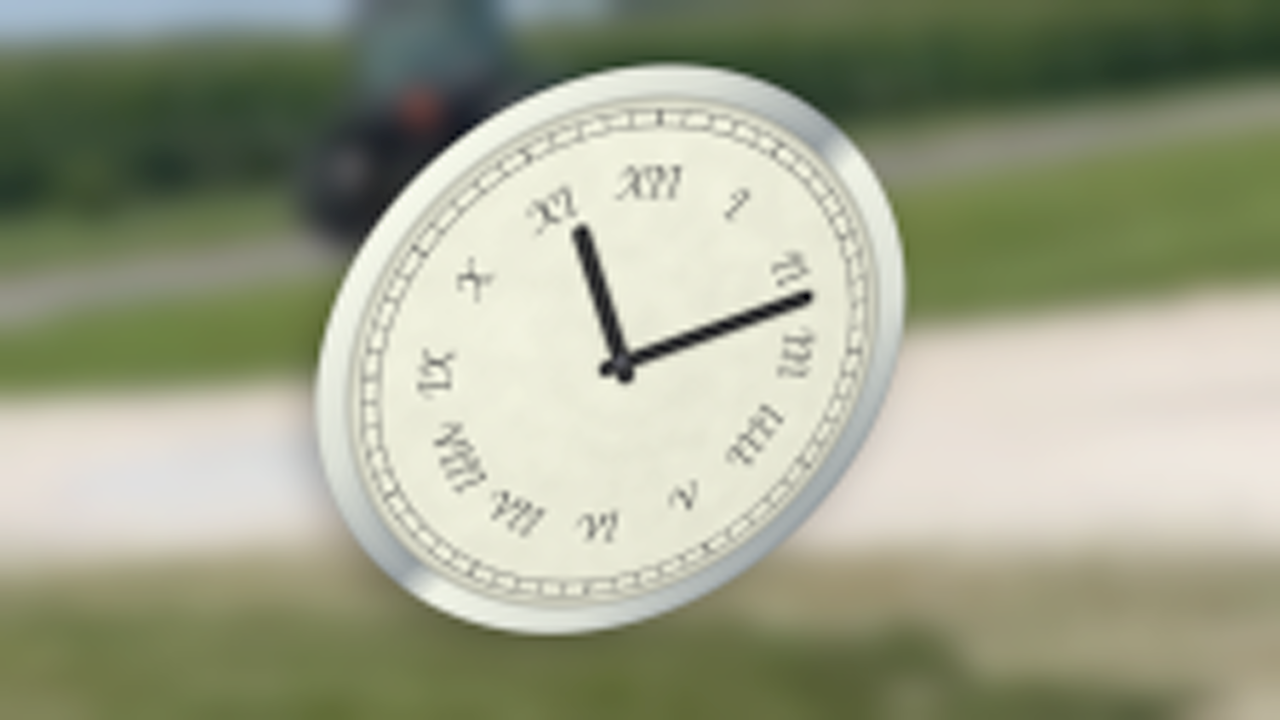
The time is {"hour": 11, "minute": 12}
